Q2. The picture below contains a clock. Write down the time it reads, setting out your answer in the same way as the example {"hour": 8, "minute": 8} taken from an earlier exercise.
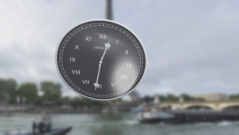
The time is {"hour": 12, "minute": 31}
